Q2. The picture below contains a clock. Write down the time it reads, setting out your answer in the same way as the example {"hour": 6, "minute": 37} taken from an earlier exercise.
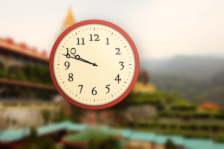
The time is {"hour": 9, "minute": 48}
